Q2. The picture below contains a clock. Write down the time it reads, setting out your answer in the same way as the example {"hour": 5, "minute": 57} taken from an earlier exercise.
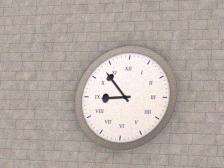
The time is {"hour": 8, "minute": 53}
